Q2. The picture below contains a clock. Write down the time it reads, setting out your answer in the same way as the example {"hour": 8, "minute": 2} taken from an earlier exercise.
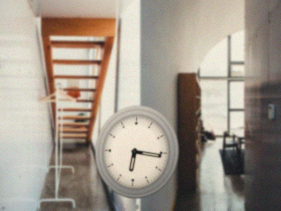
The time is {"hour": 6, "minute": 16}
